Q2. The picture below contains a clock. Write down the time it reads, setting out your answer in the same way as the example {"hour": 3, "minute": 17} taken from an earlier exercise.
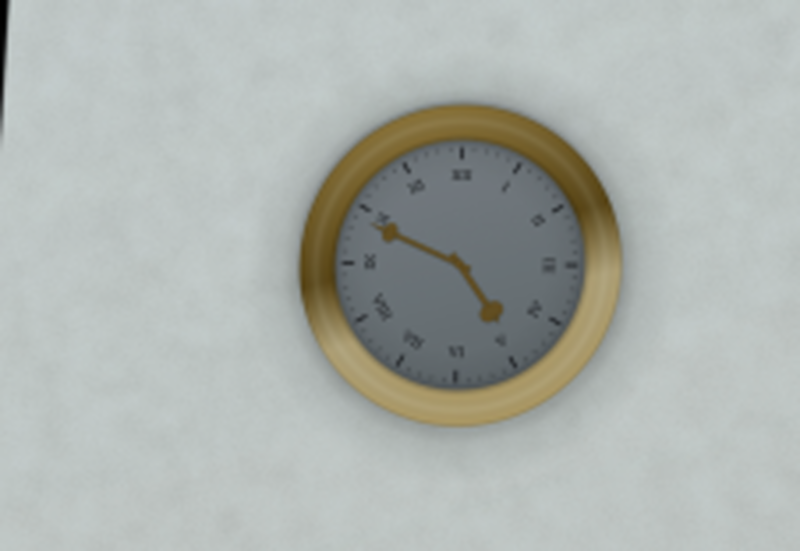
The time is {"hour": 4, "minute": 49}
